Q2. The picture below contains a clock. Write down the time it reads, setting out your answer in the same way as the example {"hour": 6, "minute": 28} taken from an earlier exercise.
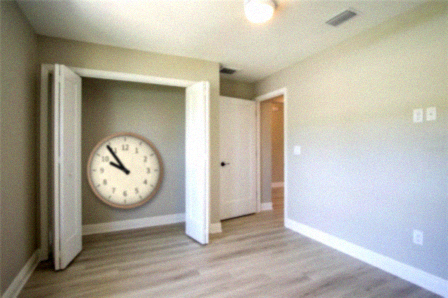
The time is {"hour": 9, "minute": 54}
